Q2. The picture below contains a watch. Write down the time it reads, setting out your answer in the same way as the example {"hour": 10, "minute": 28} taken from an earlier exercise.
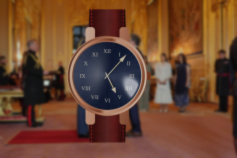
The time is {"hour": 5, "minute": 7}
